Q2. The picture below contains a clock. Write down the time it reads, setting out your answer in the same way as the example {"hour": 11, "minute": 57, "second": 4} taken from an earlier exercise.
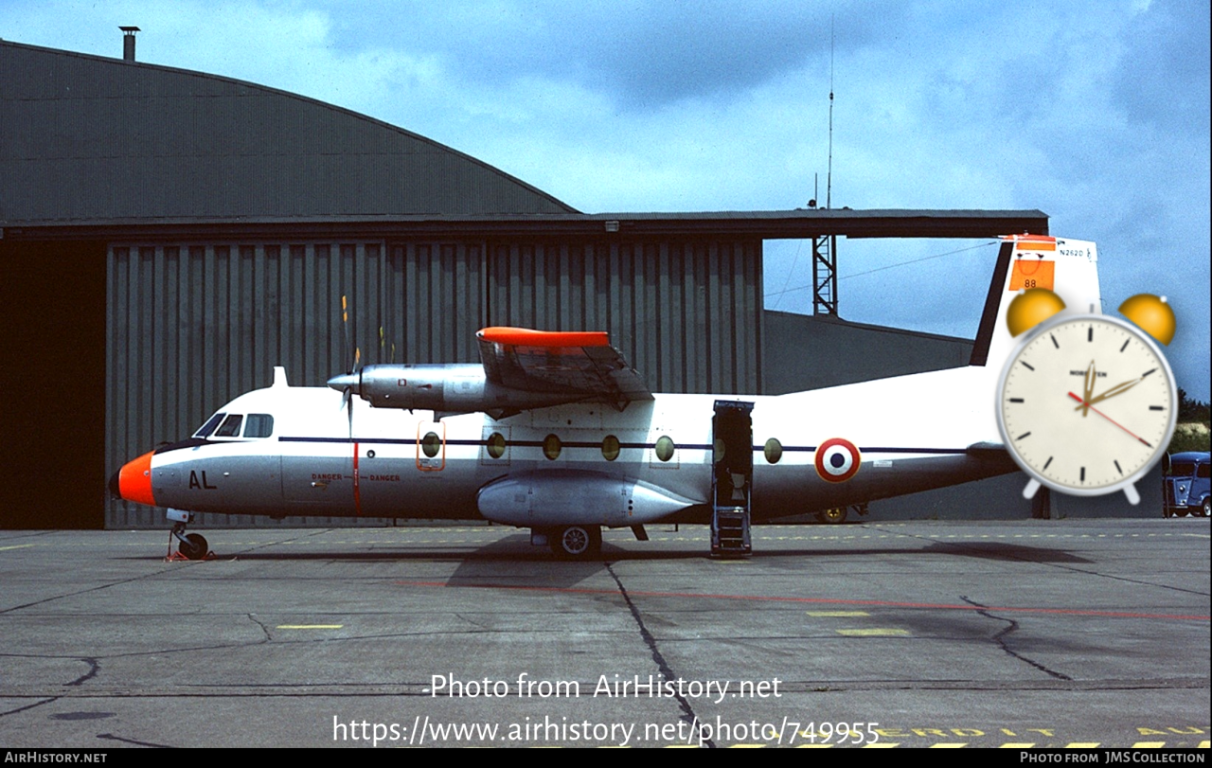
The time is {"hour": 12, "minute": 10, "second": 20}
